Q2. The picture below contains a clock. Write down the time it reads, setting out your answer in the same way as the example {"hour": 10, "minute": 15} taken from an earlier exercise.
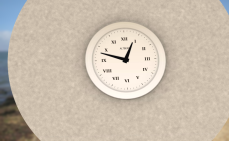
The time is {"hour": 12, "minute": 48}
